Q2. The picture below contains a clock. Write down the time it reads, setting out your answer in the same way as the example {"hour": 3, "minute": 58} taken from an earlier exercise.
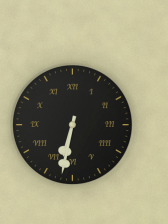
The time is {"hour": 6, "minute": 32}
